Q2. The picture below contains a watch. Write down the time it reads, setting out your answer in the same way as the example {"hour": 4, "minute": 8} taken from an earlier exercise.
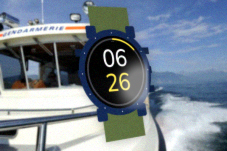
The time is {"hour": 6, "minute": 26}
